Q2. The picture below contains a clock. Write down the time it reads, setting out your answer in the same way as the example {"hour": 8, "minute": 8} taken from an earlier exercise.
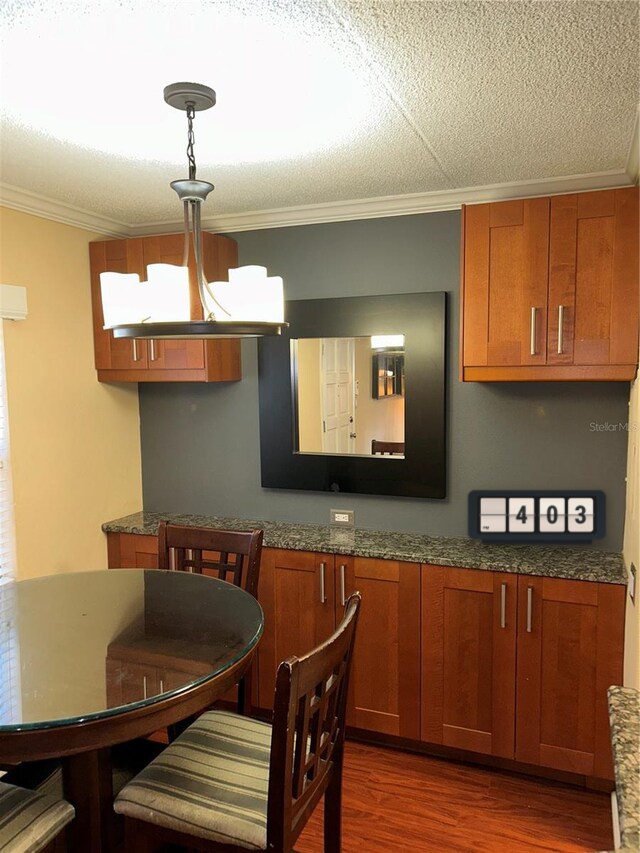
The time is {"hour": 4, "minute": 3}
